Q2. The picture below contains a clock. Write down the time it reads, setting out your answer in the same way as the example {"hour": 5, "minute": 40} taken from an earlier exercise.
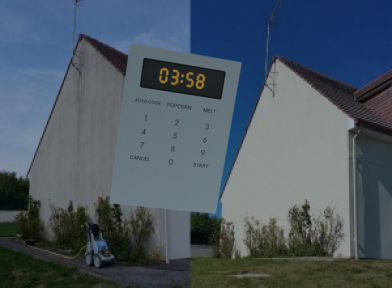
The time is {"hour": 3, "minute": 58}
